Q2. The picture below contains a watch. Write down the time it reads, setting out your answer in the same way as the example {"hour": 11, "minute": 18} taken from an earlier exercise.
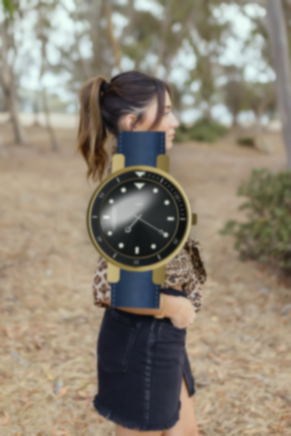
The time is {"hour": 7, "minute": 20}
